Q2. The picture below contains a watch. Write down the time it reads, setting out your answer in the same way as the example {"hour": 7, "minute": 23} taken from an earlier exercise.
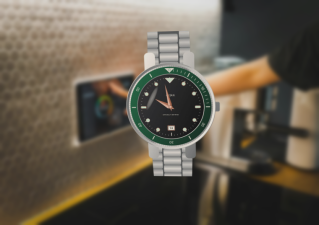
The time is {"hour": 9, "minute": 58}
